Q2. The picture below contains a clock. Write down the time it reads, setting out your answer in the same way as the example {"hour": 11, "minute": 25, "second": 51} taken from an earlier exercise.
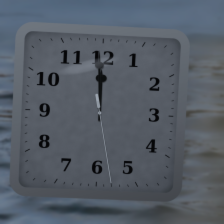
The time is {"hour": 11, "minute": 59, "second": 28}
